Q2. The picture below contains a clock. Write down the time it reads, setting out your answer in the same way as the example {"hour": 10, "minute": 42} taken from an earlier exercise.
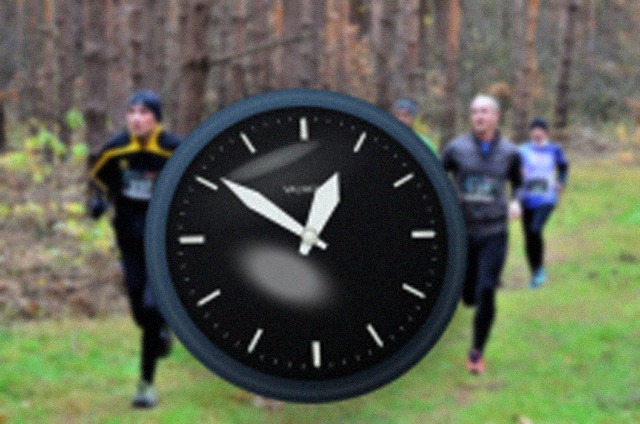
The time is {"hour": 12, "minute": 51}
